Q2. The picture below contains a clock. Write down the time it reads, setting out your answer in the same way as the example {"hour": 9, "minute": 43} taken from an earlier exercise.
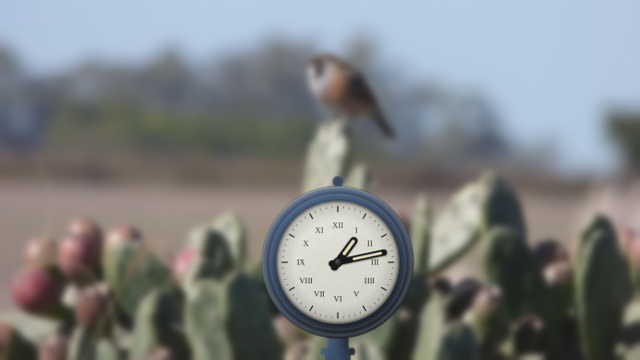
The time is {"hour": 1, "minute": 13}
